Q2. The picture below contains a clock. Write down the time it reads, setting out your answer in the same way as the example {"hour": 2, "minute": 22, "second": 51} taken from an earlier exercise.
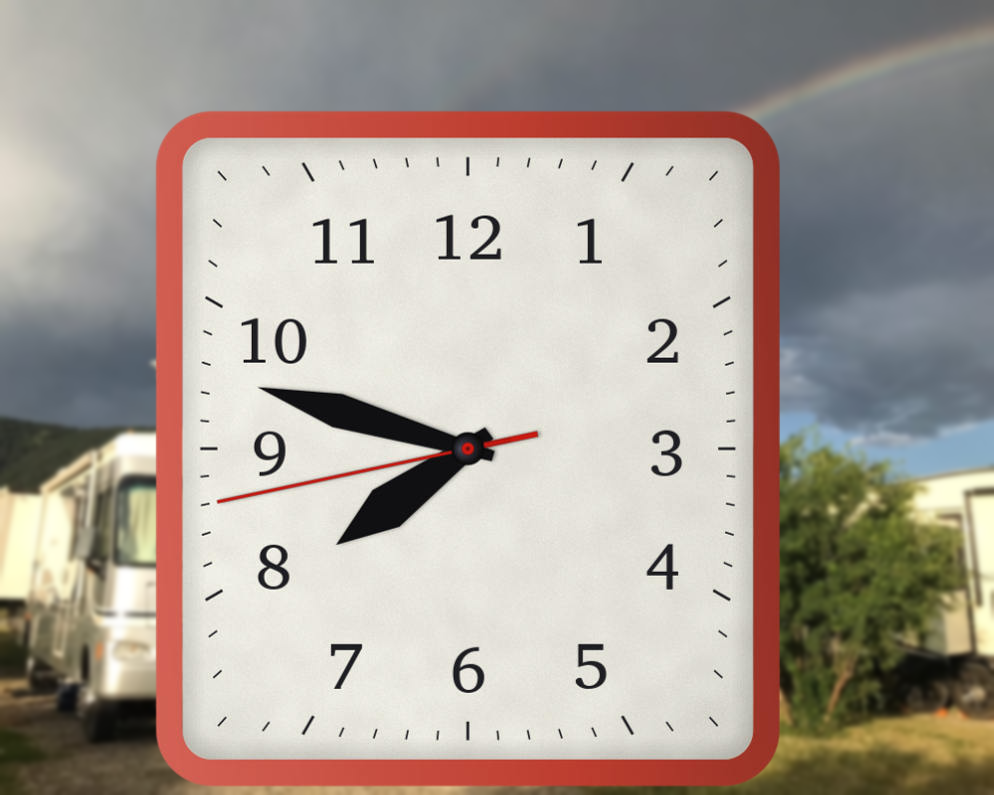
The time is {"hour": 7, "minute": 47, "second": 43}
